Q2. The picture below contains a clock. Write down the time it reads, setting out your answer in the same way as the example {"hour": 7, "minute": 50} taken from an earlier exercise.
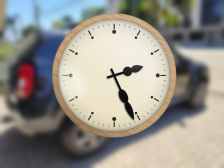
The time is {"hour": 2, "minute": 26}
